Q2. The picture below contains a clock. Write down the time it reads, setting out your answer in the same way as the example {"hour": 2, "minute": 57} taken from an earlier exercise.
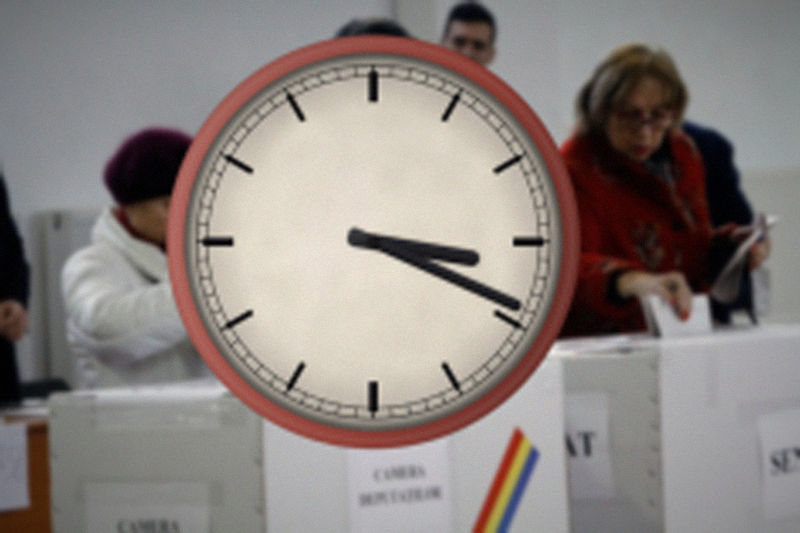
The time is {"hour": 3, "minute": 19}
